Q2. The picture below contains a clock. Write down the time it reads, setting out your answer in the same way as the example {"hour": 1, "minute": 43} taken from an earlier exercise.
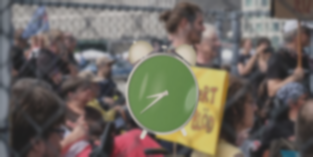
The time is {"hour": 8, "minute": 39}
